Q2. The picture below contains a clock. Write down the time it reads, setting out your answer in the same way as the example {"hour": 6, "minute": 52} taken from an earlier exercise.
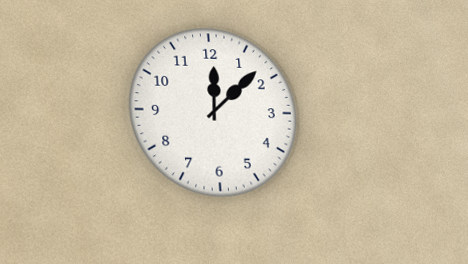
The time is {"hour": 12, "minute": 8}
